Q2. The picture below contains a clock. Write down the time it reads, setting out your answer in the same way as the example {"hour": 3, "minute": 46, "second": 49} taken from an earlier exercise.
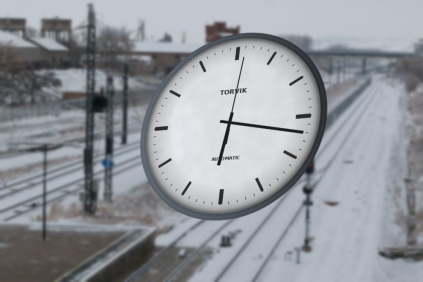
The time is {"hour": 6, "minute": 17, "second": 1}
